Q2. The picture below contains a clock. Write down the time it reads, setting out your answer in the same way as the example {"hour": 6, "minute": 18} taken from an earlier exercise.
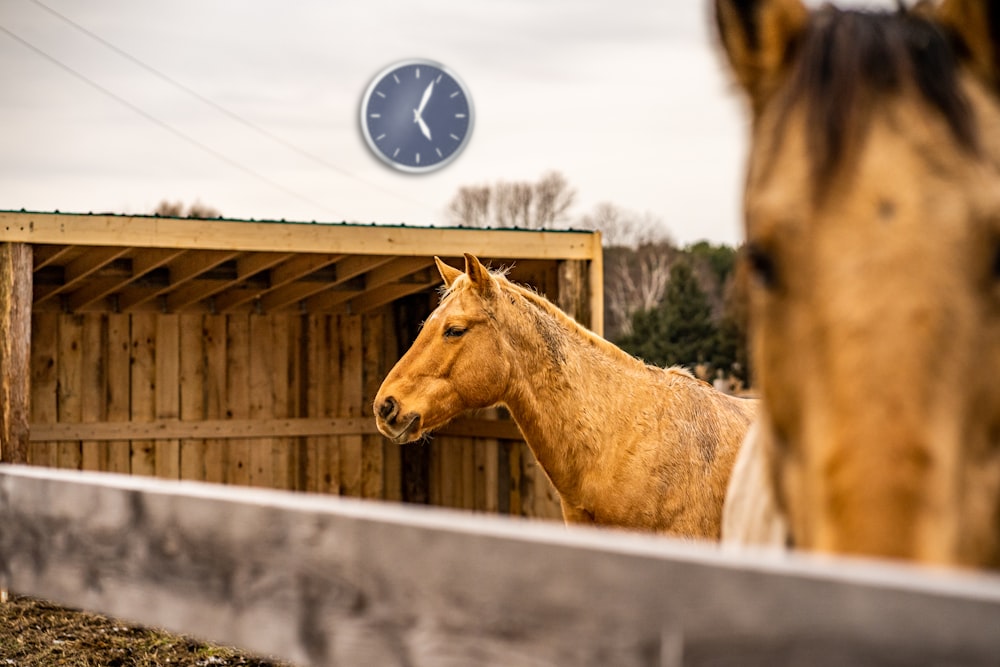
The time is {"hour": 5, "minute": 4}
